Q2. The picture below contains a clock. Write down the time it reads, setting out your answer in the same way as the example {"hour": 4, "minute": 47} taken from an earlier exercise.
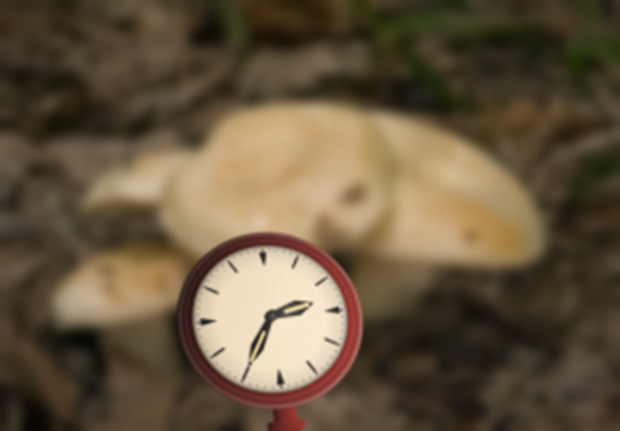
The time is {"hour": 2, "minute": 35}
